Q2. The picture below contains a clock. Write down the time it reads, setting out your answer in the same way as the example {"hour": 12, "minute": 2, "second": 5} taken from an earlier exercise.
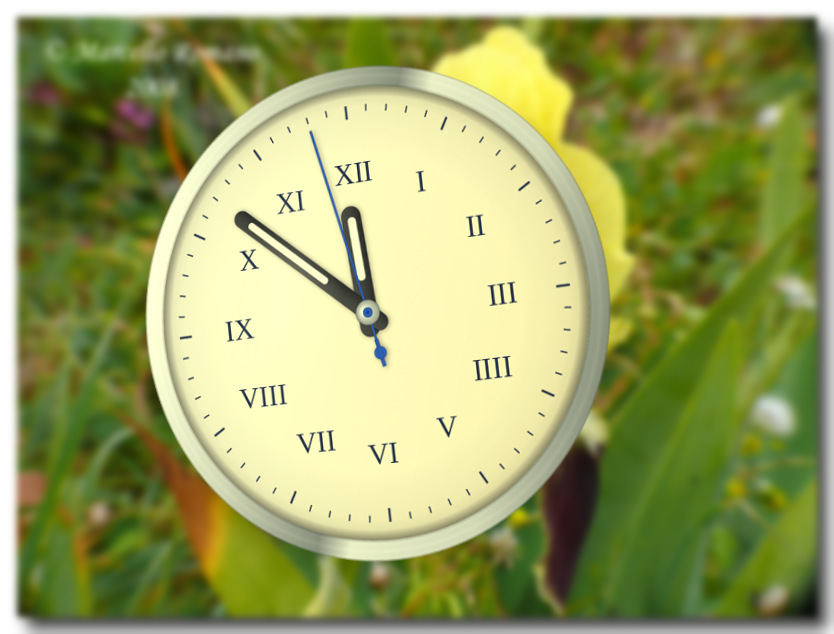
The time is {"hour": 11, "minute": 51, "second": 58}
